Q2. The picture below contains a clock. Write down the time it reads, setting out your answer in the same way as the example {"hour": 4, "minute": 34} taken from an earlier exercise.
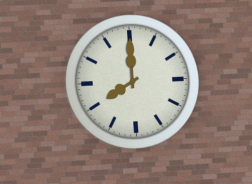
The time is {"hour": 8, "minute": 0}
